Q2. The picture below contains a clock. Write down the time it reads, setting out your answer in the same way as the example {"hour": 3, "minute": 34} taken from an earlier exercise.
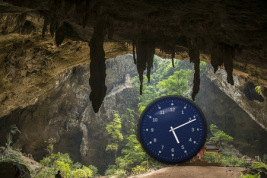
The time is {"hour": 5, "minute": 11}
